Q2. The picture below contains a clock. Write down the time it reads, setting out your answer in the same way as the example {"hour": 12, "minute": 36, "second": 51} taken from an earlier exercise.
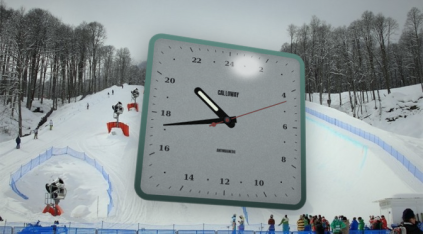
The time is {"hour": 20, "minute": 43, "second": 11}
